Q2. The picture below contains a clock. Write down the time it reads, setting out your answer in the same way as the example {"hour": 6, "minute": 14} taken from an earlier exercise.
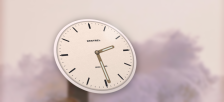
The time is {"hour": 2, "minute": 29}
